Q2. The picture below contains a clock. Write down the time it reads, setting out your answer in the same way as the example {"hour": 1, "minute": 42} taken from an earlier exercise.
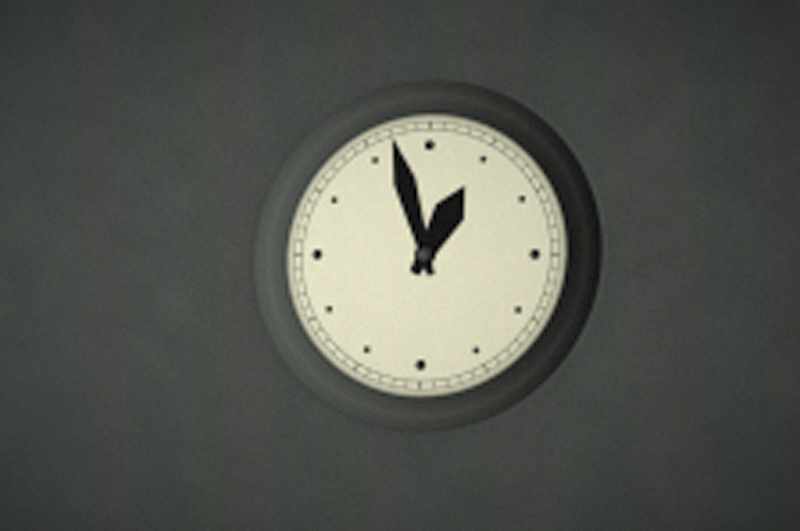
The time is {"hour": 12, "minute": 57}
